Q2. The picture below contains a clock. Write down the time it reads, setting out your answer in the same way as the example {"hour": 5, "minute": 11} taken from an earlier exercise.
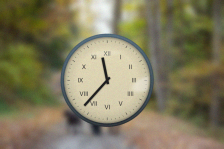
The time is {"hour": 11, "minute": 37}
